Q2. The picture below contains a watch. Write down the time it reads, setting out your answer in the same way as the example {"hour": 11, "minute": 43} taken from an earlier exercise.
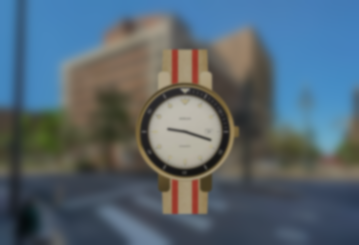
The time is {"hour": 9, "minute": 18}
